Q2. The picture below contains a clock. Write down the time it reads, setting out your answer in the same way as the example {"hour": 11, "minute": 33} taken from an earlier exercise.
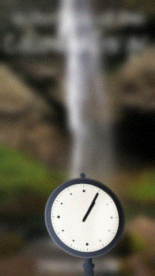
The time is {"hour": 1, "minute": 5}
